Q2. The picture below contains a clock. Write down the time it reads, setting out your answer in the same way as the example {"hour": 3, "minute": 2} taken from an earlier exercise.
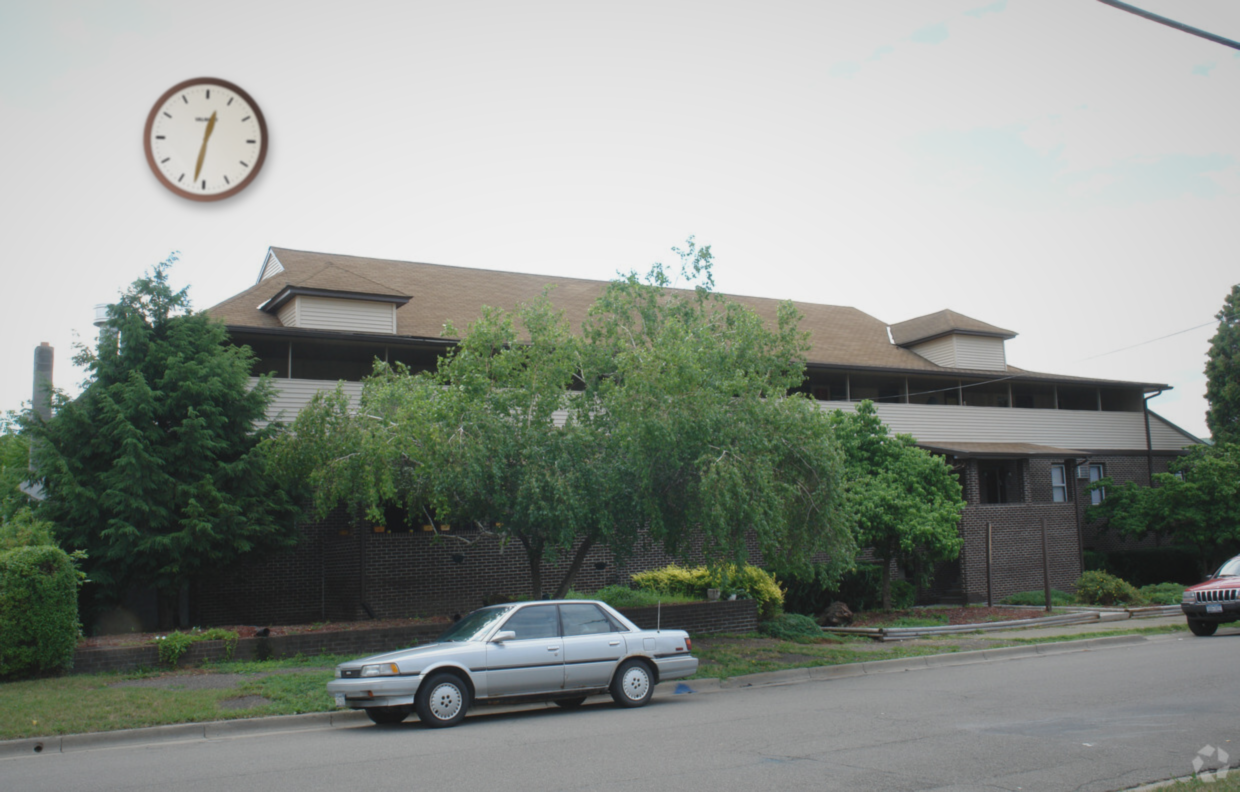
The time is {"hour": 12, "minute": 32}
